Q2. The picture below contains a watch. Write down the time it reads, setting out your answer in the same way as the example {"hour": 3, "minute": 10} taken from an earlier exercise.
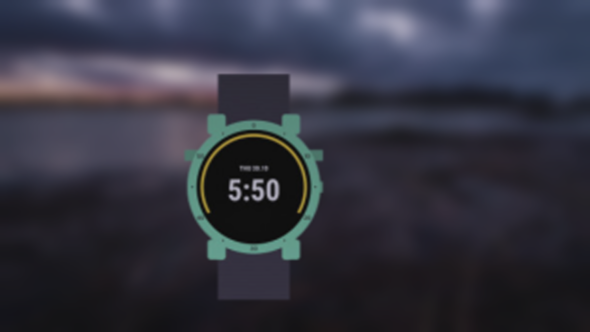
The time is {"hour": 5, "minute": 50}
